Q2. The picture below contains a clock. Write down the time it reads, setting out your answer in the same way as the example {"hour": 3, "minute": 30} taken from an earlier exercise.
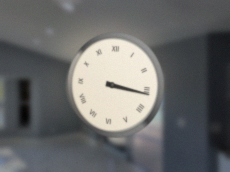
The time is {"hour": 3, "minute": 16}
